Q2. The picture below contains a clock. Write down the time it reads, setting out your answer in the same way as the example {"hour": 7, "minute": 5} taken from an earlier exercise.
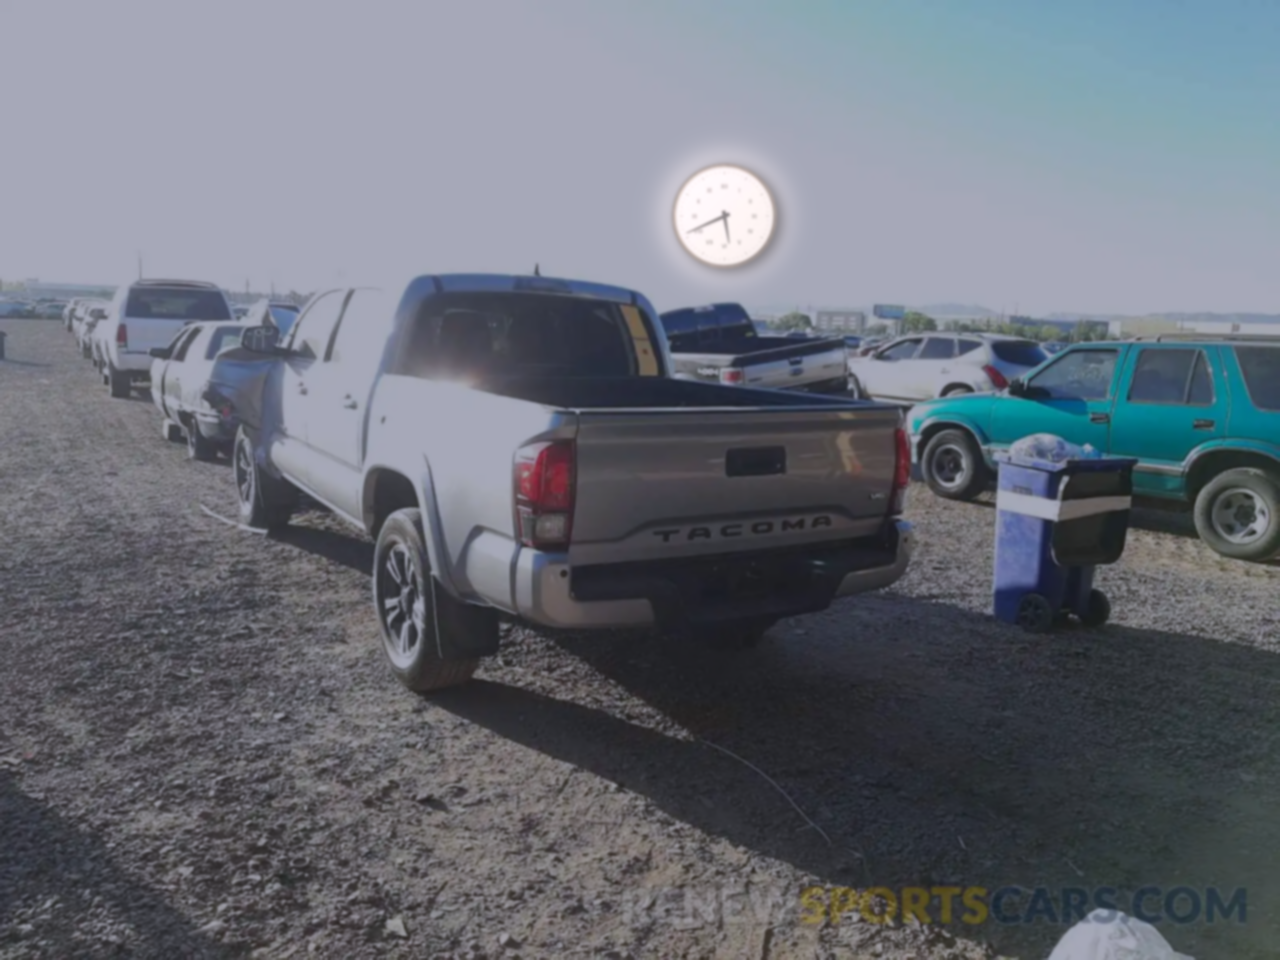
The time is {"hour": 5, "minute": 41}
